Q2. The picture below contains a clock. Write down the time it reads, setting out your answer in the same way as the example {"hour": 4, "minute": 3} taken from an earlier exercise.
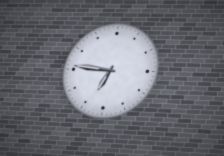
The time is {"hour": 6, "minute": 46}
